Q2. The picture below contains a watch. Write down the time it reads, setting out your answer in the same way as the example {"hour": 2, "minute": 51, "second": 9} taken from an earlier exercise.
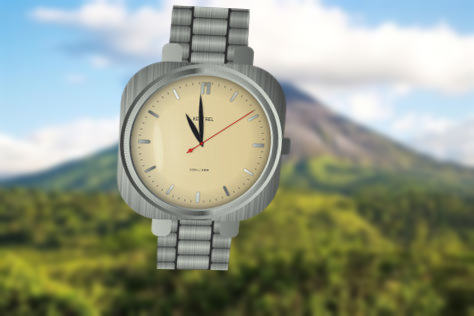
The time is {"hour": 10, "minute": 59, "second": 9}
